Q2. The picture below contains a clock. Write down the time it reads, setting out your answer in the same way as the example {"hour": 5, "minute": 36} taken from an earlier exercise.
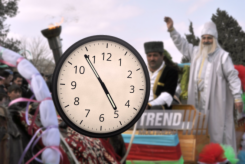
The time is {"hour": 4, "minute": 54}
